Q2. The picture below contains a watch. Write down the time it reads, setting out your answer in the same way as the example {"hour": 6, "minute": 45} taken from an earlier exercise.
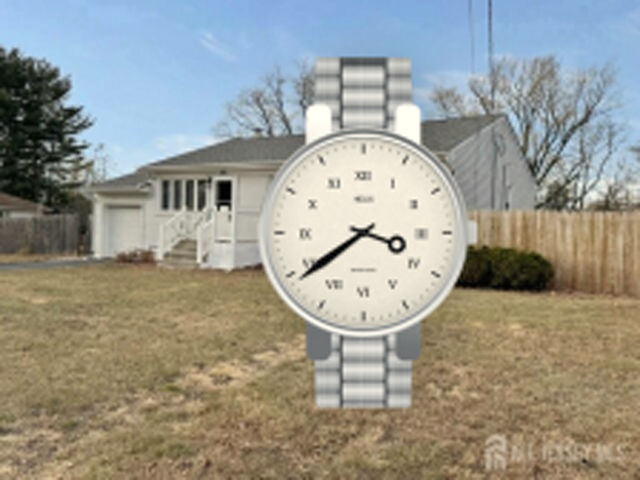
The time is {"hour": 3, "minute": 39}
